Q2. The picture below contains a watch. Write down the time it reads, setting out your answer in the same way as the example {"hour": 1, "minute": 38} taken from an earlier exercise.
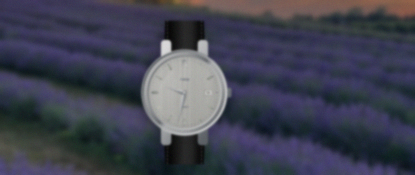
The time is {"hour": 9, "minute": 32}
